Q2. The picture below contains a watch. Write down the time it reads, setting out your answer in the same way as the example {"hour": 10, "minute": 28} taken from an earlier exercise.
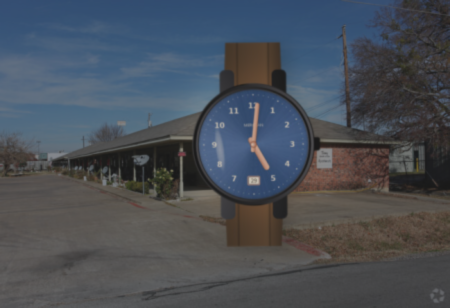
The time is {"hour": 5, "minute": 1}
